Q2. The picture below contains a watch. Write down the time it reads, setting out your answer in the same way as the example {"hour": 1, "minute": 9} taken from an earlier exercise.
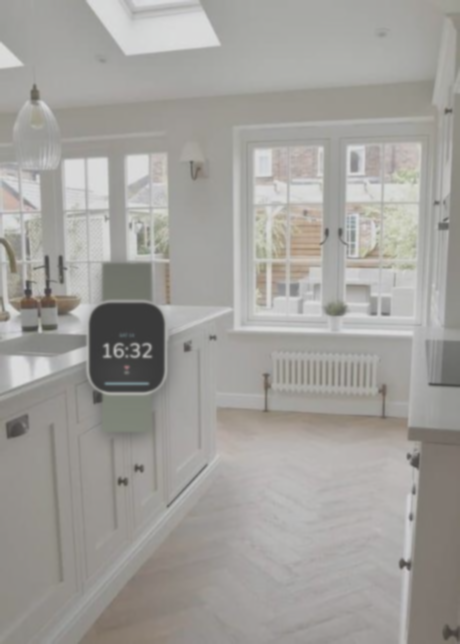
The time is {"hour": 16, "minute": 32}
